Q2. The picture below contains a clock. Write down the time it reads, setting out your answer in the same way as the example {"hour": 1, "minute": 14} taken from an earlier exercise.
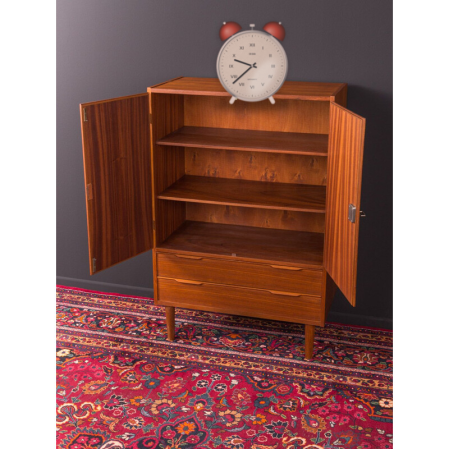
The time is {"hour": 9, "minute": 38}
